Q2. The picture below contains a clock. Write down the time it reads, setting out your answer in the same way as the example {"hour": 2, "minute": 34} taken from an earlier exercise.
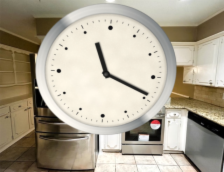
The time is {"hour": 11, "minute": 19}
